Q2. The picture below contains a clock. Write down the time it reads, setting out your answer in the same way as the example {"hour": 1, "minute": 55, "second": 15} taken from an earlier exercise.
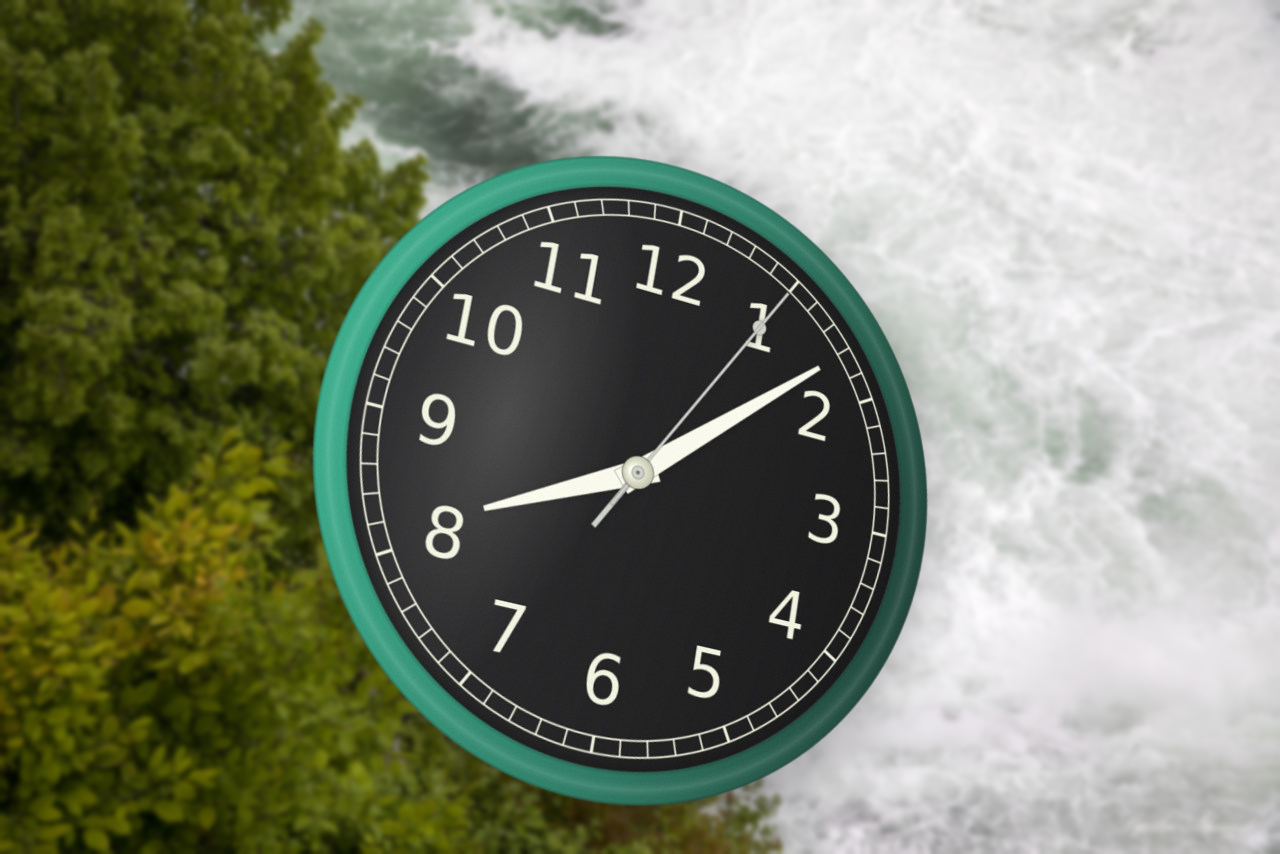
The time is {"hour": 8, "minute": 8, "second": 5}
